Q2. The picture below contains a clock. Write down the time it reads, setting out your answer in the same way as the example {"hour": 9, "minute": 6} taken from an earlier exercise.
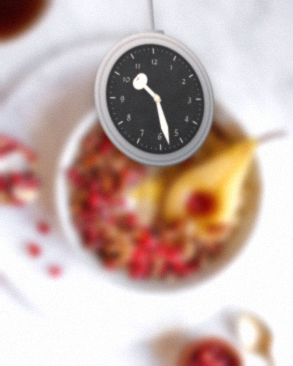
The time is {"hour": 10, "minute": 28}
